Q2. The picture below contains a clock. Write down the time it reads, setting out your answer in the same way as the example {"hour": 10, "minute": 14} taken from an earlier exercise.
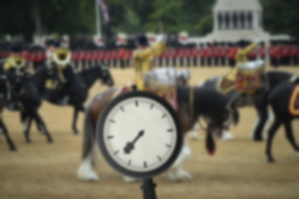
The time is {"hour": 7, "minute": 38}
